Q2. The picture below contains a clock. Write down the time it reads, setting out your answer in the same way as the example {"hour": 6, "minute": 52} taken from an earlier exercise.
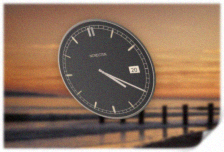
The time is {"hour": 4, "minute": 20}
